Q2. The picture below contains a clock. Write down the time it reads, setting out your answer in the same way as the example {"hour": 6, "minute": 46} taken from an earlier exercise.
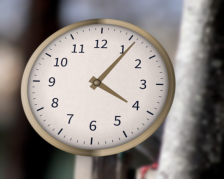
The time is {"hour": 4, "minute": 6}
